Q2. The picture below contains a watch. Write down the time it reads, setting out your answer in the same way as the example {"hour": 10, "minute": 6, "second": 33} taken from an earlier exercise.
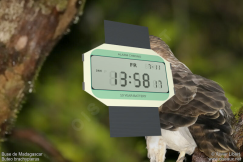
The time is {"hour": 13, "minute": 58, "second": 17}
